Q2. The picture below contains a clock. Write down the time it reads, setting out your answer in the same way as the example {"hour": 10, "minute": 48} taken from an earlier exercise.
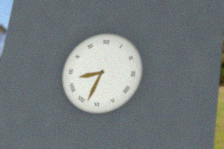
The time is {"hour": 8, "minute": 33}
